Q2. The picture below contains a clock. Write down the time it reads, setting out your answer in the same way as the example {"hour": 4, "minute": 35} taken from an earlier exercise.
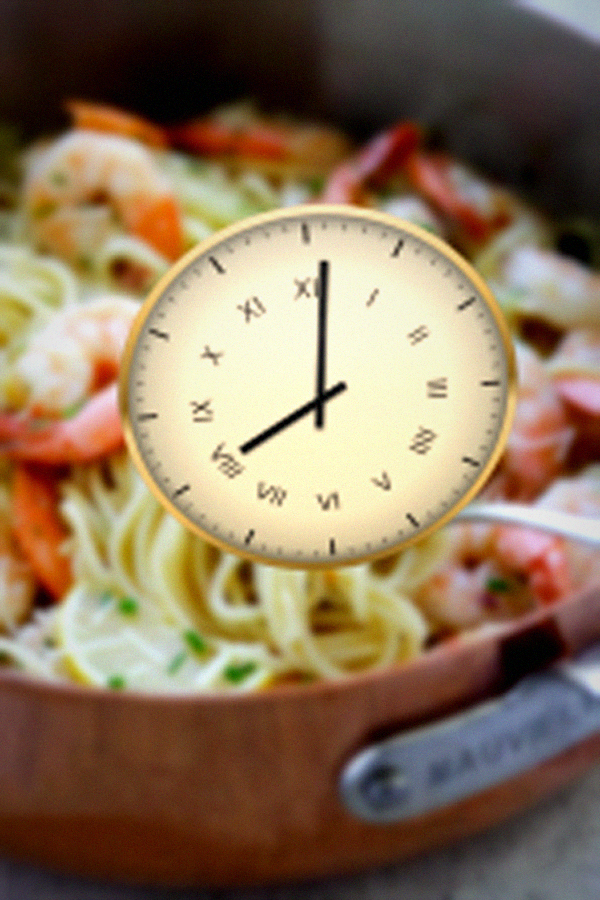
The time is {"hour": 8, "minute": 1}
